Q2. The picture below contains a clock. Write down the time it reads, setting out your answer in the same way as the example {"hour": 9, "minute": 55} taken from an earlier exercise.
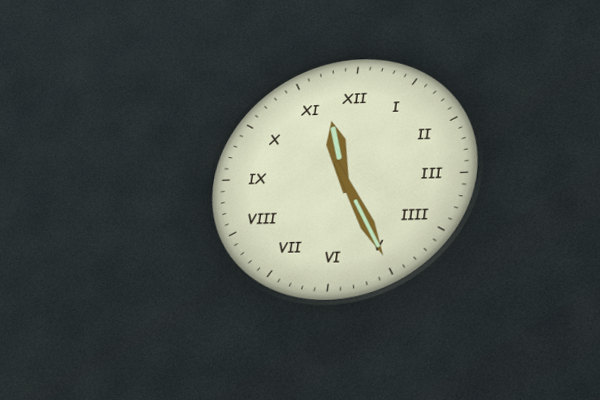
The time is {"hour": 11, "minute": 25}
